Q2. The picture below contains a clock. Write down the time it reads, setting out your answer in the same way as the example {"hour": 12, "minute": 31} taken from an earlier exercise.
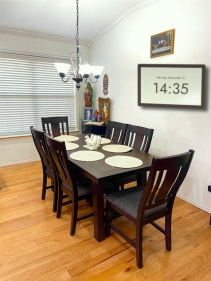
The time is {"hour": 14, "minute": 35}
